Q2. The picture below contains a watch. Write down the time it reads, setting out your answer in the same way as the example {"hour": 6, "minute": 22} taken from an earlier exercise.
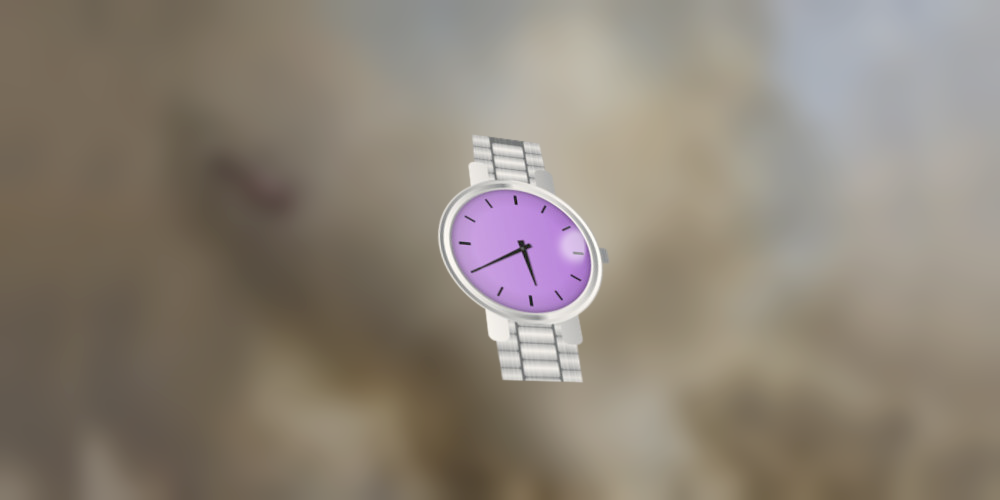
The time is {"hour": 5, "minute": 40}
